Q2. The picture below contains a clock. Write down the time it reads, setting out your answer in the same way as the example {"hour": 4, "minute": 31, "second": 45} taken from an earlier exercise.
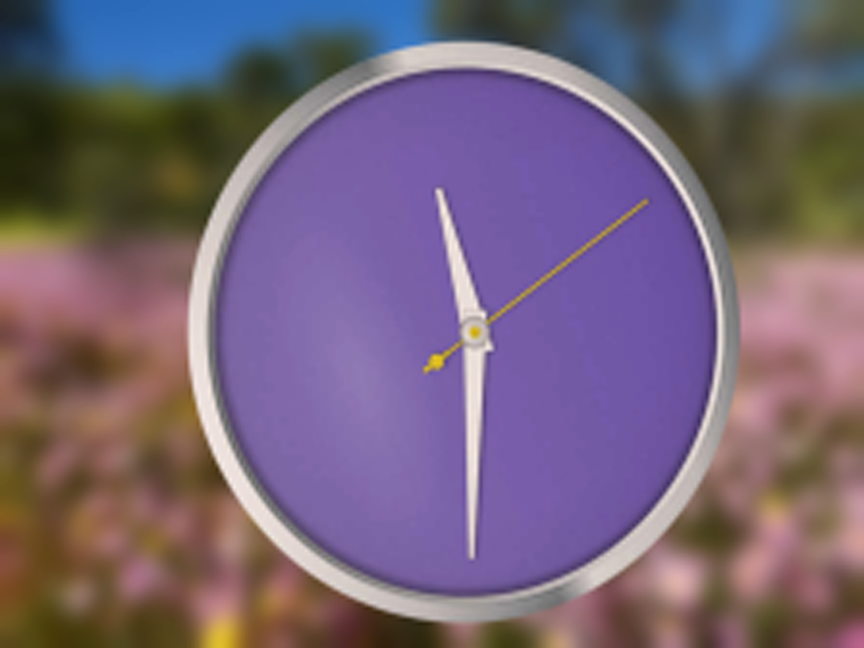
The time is {"hour": 11, "minute": 30, "second": 9}
